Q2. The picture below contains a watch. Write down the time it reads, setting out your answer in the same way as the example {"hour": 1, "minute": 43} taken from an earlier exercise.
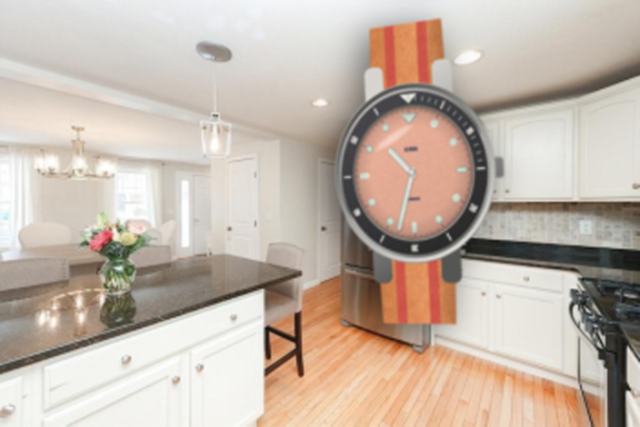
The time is {"hour": 10, "minute": 33}
